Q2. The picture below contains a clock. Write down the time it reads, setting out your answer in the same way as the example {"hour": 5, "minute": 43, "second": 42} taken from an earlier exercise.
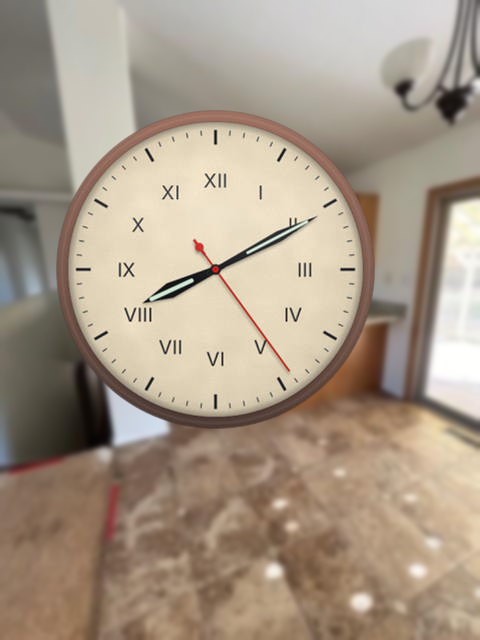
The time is {"hour": 8, "minute": 10, "second": 24}
